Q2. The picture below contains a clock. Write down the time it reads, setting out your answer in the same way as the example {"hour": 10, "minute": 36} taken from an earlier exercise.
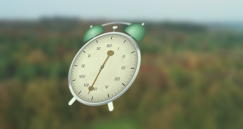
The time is {"hour": 12, "minute": 32}
